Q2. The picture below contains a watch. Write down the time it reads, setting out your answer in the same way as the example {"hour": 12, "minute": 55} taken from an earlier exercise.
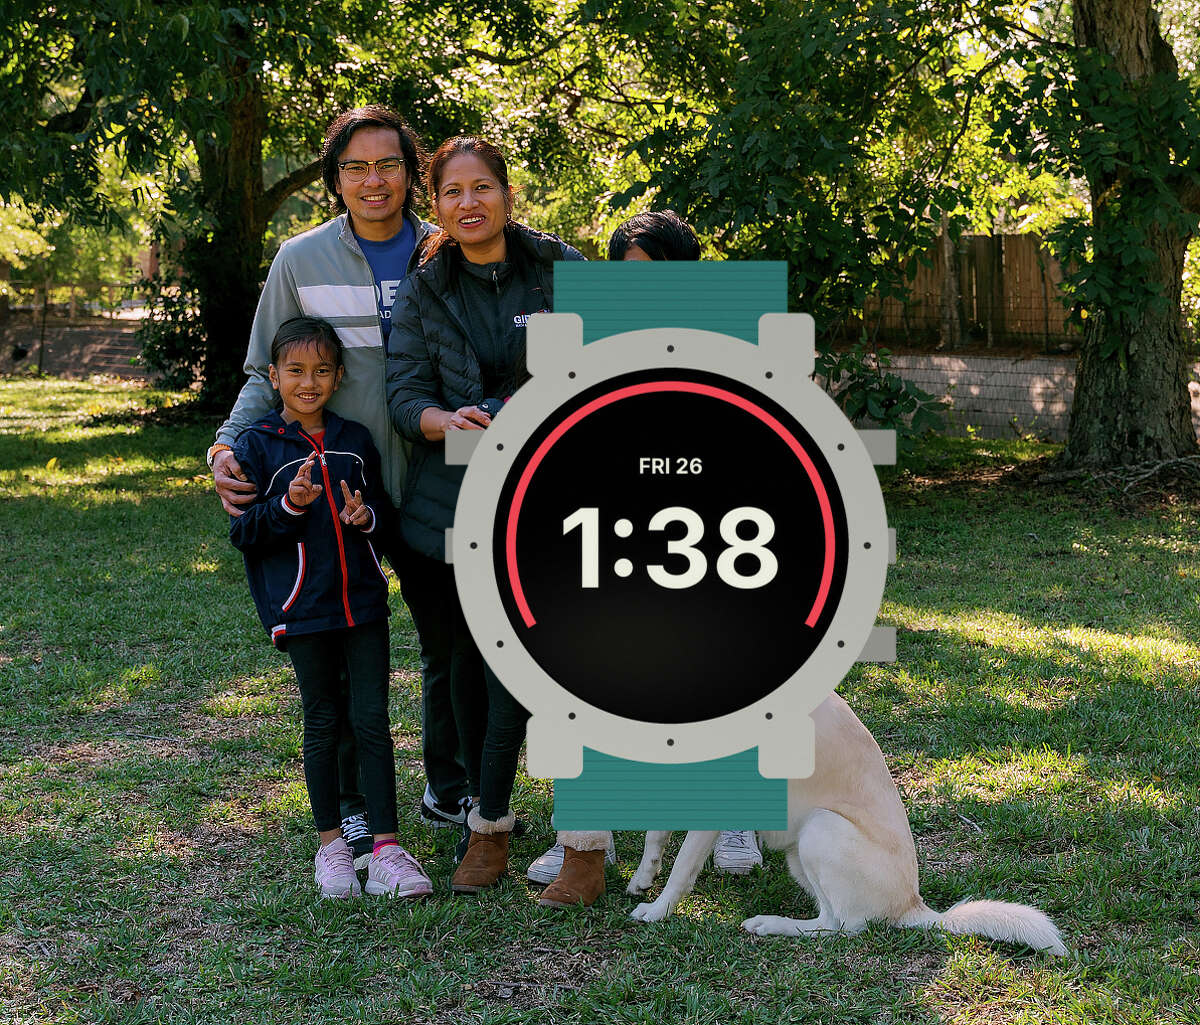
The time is {"hour": 1, "minute": 38}
